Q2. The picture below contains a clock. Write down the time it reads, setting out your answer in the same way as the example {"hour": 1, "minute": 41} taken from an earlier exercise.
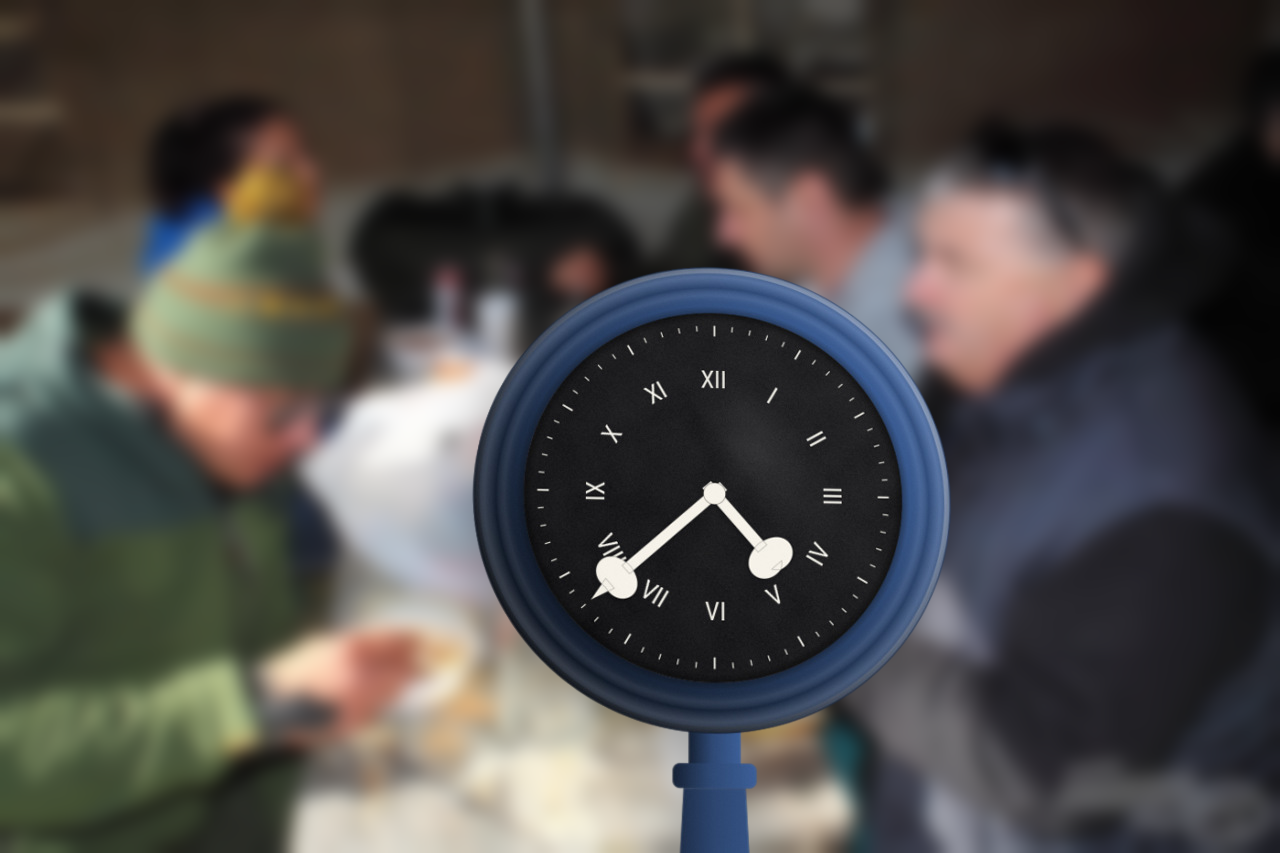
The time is {"hour": 4, "minute": 38}
